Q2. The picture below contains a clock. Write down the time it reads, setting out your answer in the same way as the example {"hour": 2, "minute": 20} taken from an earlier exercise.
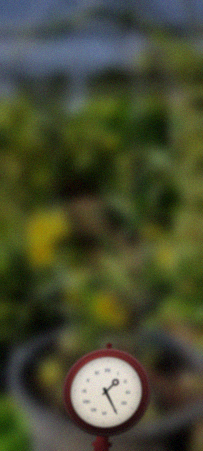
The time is {"hour": 1, "minute": 25}
